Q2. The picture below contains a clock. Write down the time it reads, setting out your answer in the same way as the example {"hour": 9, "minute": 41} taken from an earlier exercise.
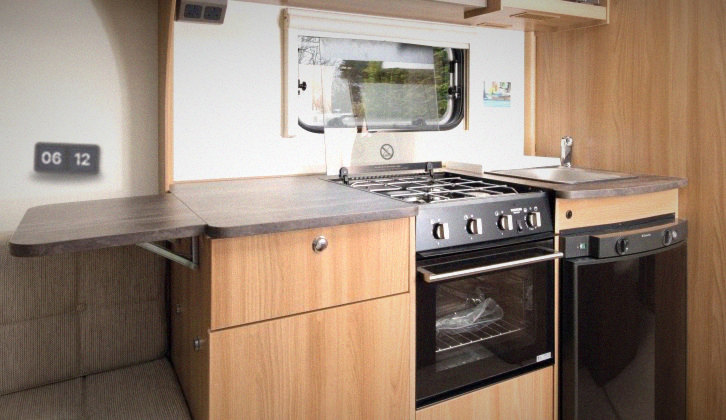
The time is {"hour": 6, "minute": 12}
